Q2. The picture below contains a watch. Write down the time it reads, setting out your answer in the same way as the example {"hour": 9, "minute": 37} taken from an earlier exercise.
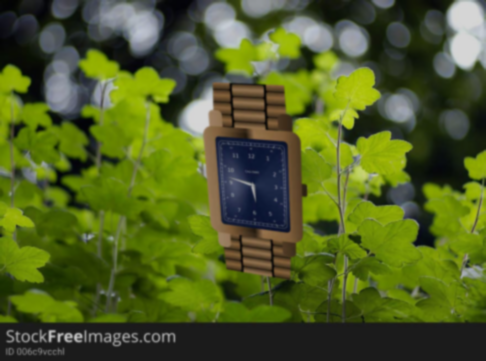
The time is {"hour": 5, "minute": 47}
